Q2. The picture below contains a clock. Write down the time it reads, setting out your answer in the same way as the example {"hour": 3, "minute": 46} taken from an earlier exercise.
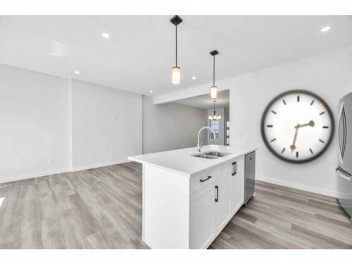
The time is {"hour": 2, "minute": 32}
